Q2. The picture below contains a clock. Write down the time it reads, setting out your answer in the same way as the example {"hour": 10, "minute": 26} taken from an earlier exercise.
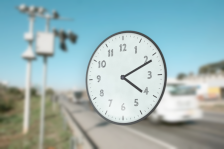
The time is {"hour": 4, "minute": 11}
